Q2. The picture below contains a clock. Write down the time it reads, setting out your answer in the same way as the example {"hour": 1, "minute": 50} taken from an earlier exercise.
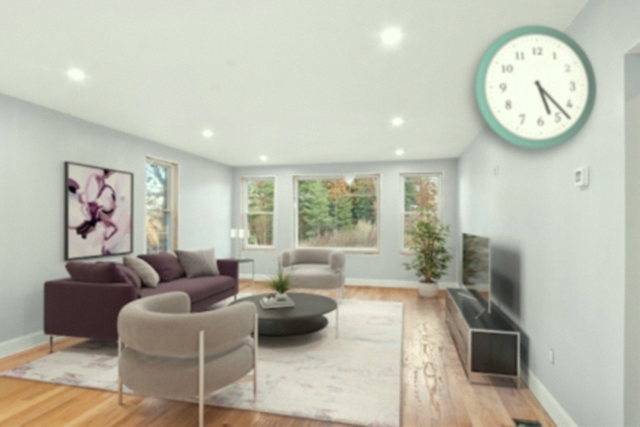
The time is {"hour": 5, "minute": 23}
